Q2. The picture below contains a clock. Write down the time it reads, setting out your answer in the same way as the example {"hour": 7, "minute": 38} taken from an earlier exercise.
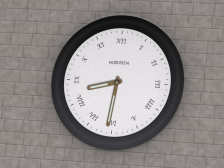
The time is {"hour": 8, "minute": 31}
